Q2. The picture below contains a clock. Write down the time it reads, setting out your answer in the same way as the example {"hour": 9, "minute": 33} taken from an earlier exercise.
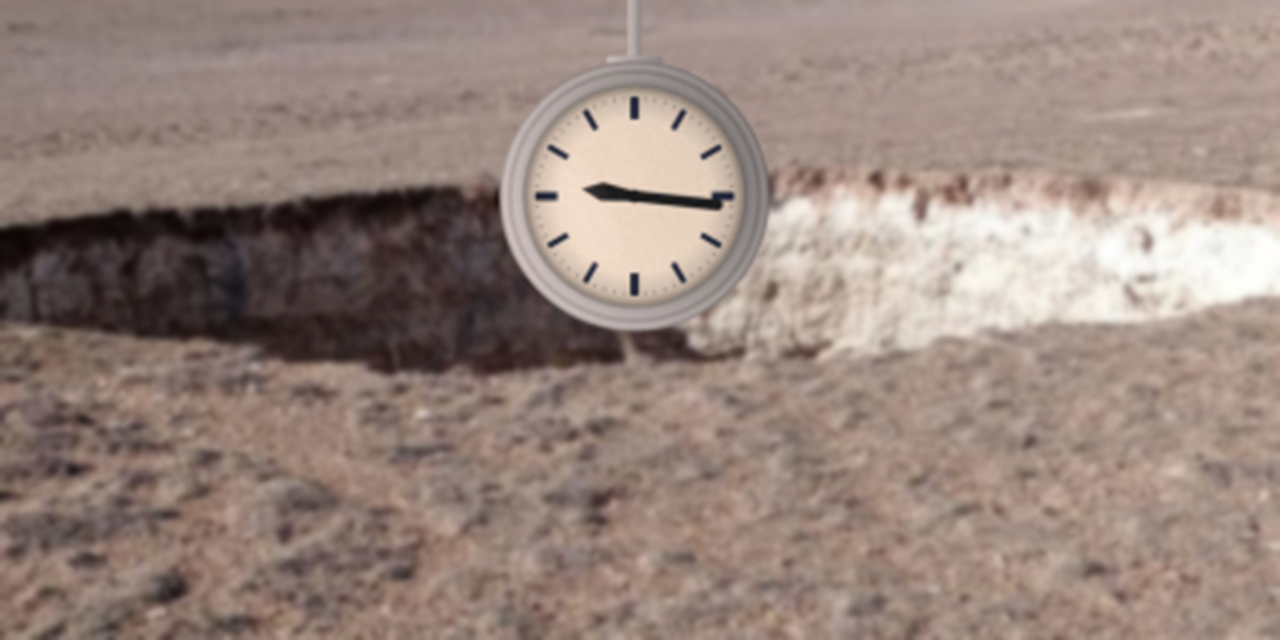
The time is {"hour": 9, "minute": 16}
